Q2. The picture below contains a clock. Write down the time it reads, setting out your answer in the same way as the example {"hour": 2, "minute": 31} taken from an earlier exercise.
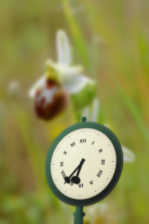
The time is {"hour": 6, "minute": 37}
